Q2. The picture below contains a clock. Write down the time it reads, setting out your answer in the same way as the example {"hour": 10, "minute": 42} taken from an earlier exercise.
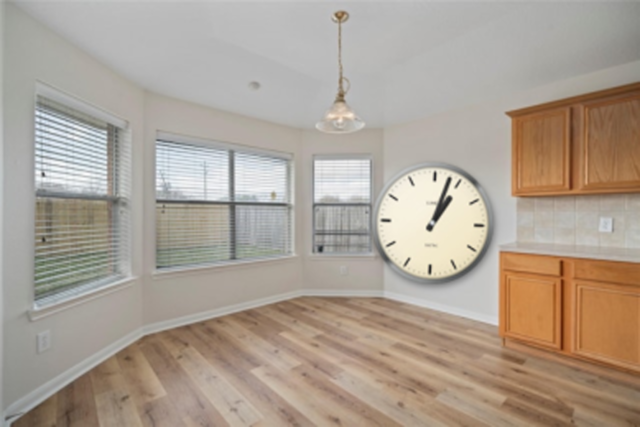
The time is {"hour": 1, "minute": 3}
